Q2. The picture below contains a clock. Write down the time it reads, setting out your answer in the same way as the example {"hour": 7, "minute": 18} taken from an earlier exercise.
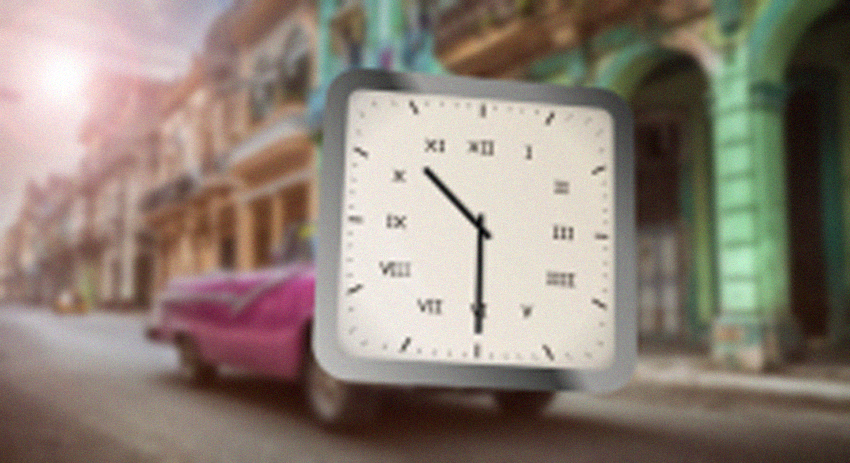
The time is {"hour": 10, "minute": 30}
